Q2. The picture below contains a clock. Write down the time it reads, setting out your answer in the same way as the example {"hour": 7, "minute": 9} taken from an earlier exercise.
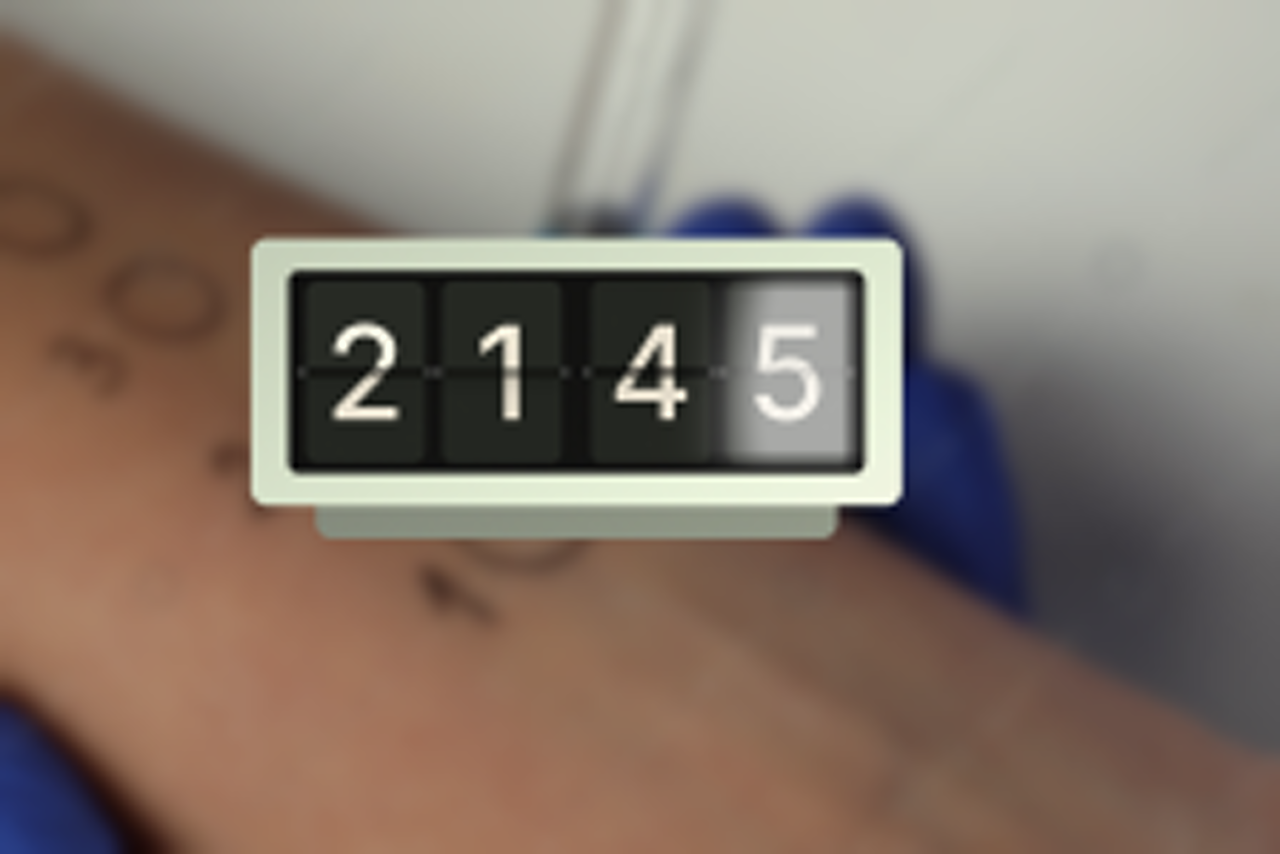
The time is {"hour": 21, "minute": 45}
